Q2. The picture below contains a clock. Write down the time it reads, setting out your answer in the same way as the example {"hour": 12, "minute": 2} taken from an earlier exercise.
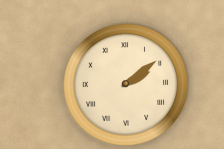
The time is {"hour": 2, "minute": 9}
